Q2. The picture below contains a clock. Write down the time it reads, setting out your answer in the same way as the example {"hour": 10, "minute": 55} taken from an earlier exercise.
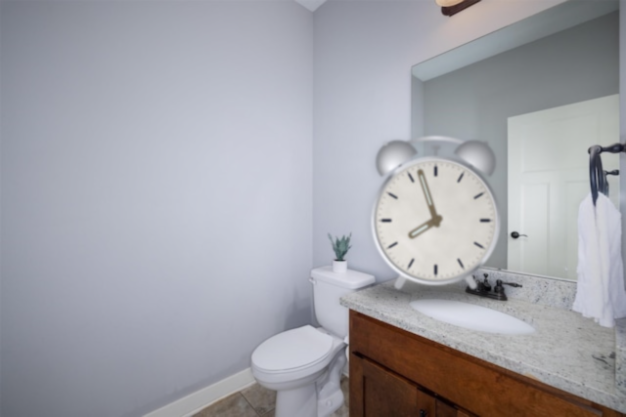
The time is {"hour": 7, "minute": 57}
